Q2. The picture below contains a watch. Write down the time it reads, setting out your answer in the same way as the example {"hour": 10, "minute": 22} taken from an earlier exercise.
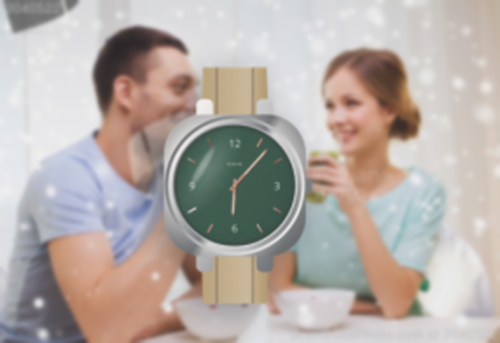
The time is {"hour": 6, "minute": 7}
